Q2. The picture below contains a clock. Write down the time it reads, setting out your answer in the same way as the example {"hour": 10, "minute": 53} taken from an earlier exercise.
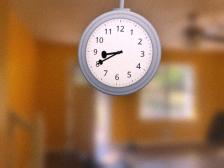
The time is {"hour": 8, "minute": 40}
